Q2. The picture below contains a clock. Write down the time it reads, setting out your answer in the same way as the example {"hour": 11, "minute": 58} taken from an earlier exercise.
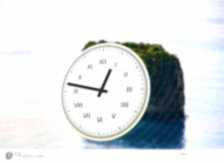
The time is {"hour": 12, "minute": 47}
